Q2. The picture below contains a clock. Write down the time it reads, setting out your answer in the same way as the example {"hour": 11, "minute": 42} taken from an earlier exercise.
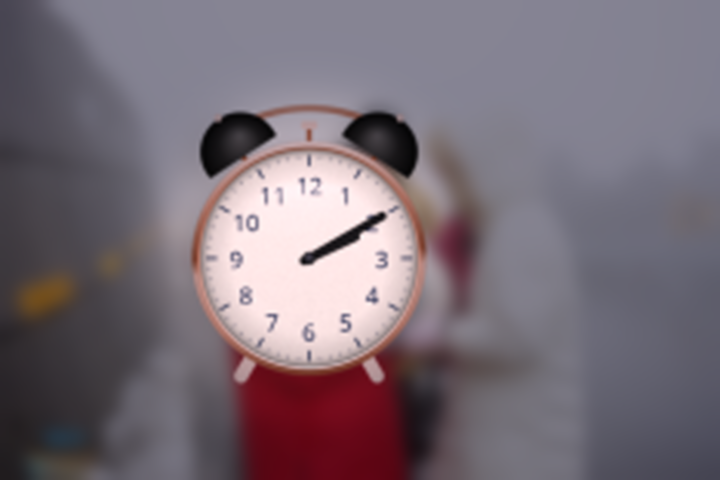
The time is {"hour": 2, "minute": 10}
